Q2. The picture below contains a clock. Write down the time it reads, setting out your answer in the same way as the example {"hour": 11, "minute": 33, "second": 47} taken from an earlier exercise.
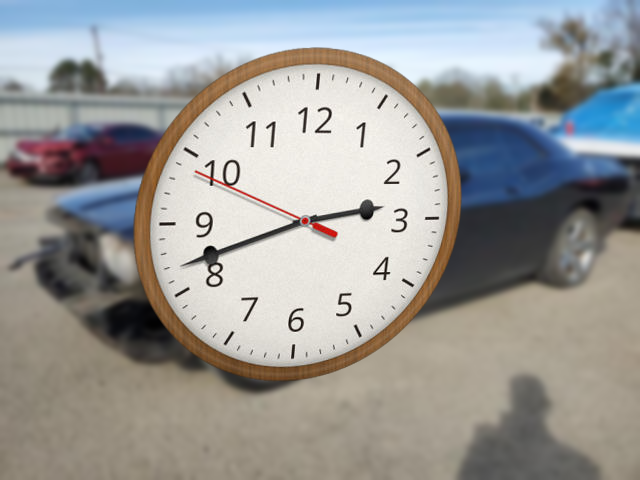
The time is {"hour": 2, "minute": 41, "second": 49}
